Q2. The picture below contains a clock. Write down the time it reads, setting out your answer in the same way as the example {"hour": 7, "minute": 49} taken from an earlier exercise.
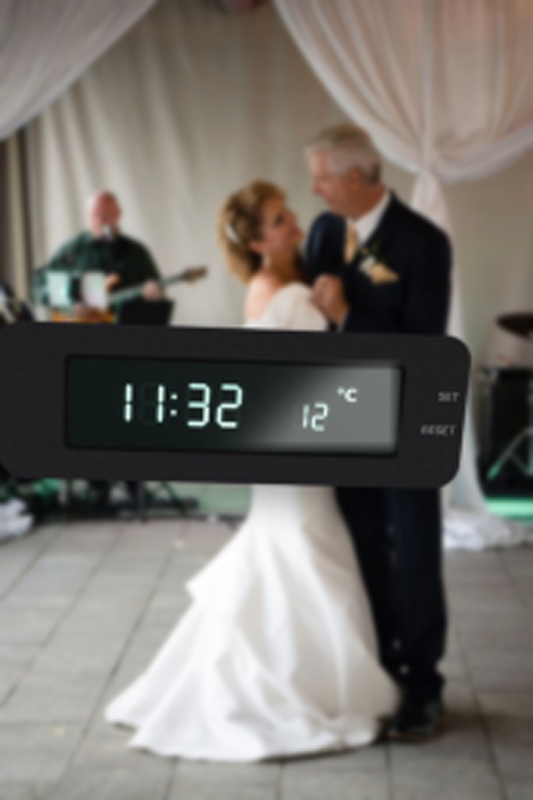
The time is {"hour": 11, "minute": 32}
